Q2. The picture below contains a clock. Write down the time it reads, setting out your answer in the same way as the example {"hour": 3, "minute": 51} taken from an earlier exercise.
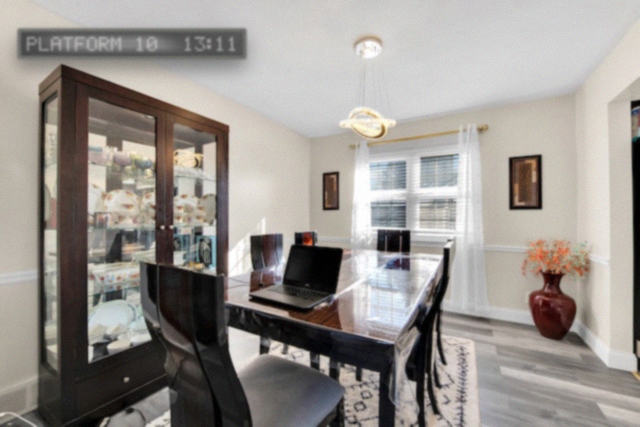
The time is {"hour": 13, "minute": 11}
